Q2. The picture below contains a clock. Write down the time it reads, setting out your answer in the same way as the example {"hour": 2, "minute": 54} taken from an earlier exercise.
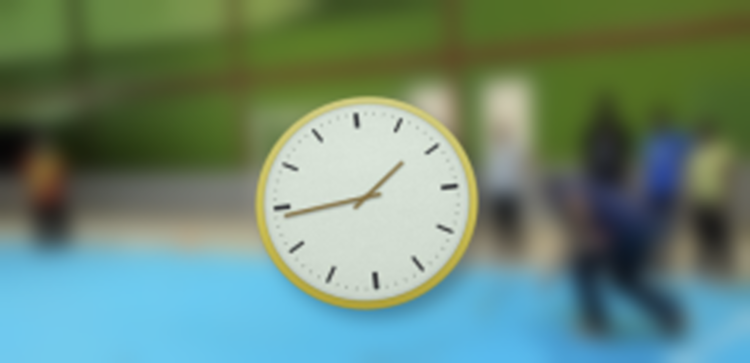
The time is {"hour": 1, "minute": 44}
